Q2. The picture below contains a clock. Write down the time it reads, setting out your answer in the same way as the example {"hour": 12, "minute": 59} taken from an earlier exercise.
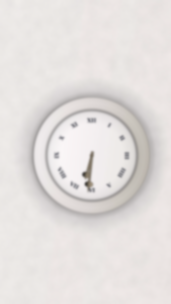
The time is {"hour": 6, "minute": 31}
